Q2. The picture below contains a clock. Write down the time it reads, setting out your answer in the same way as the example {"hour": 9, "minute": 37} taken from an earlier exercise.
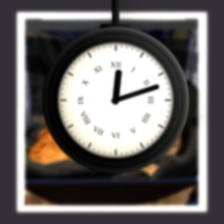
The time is {"hour": 12, "minute": 12}
